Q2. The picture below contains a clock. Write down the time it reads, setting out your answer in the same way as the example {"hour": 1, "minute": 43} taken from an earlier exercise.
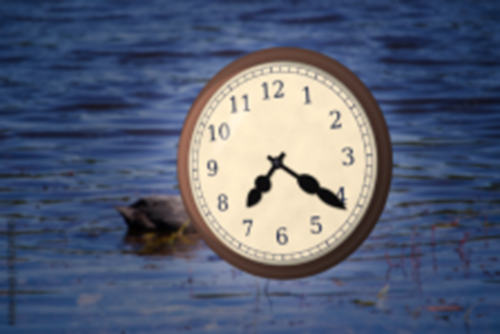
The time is {"hour": 7, "minute": 21}
